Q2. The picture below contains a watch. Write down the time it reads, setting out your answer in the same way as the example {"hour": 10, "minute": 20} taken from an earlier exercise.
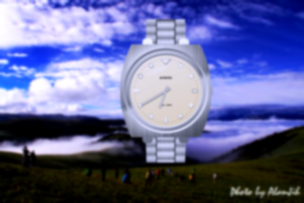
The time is {"hour": 6, "minute": 40}
